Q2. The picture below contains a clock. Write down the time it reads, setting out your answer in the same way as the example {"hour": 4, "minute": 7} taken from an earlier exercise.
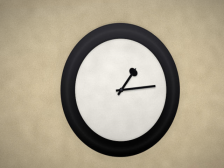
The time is {"hour": 1, "minute": 14}
